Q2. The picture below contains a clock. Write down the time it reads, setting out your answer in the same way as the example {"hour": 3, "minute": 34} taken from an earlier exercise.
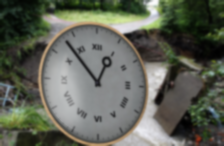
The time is {"hour": 12, "minute": 53}
